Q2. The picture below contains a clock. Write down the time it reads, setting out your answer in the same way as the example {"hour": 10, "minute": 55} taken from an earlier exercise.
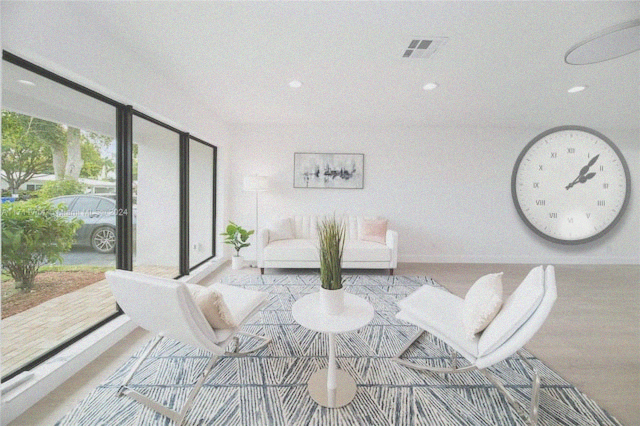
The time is {"hour": 2, "minute": 7}
